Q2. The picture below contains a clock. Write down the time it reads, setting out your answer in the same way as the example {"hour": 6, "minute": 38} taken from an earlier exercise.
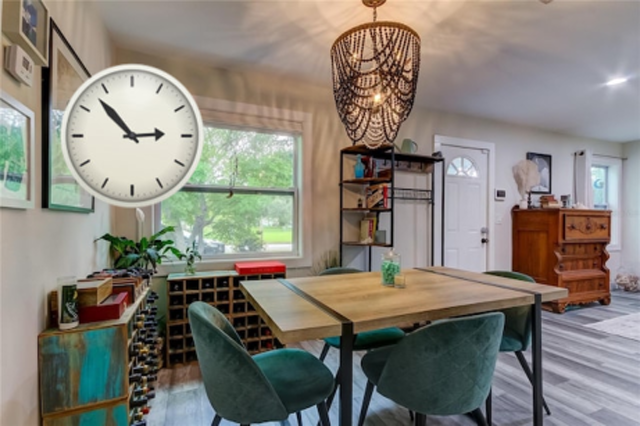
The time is {"hour": 2, "minute": 53}
